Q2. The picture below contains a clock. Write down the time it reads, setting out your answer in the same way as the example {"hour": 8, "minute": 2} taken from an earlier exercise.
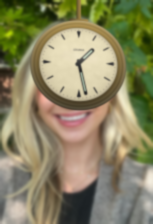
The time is {"hour": 1, "minute": 28}
